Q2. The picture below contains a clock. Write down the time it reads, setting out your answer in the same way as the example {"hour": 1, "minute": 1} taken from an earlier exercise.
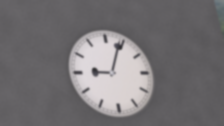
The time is {"hour": 9, "minute": 4}
